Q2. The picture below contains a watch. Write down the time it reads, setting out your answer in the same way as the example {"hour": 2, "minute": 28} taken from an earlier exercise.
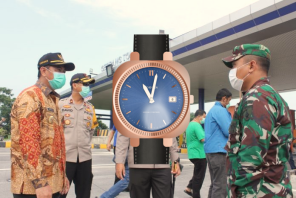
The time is {"hour": 11, "minute": 2}
